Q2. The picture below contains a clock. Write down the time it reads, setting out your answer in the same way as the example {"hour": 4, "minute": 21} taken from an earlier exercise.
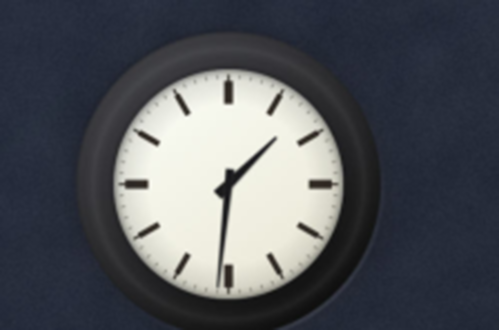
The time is {"hour": 1, "minute": 31}
